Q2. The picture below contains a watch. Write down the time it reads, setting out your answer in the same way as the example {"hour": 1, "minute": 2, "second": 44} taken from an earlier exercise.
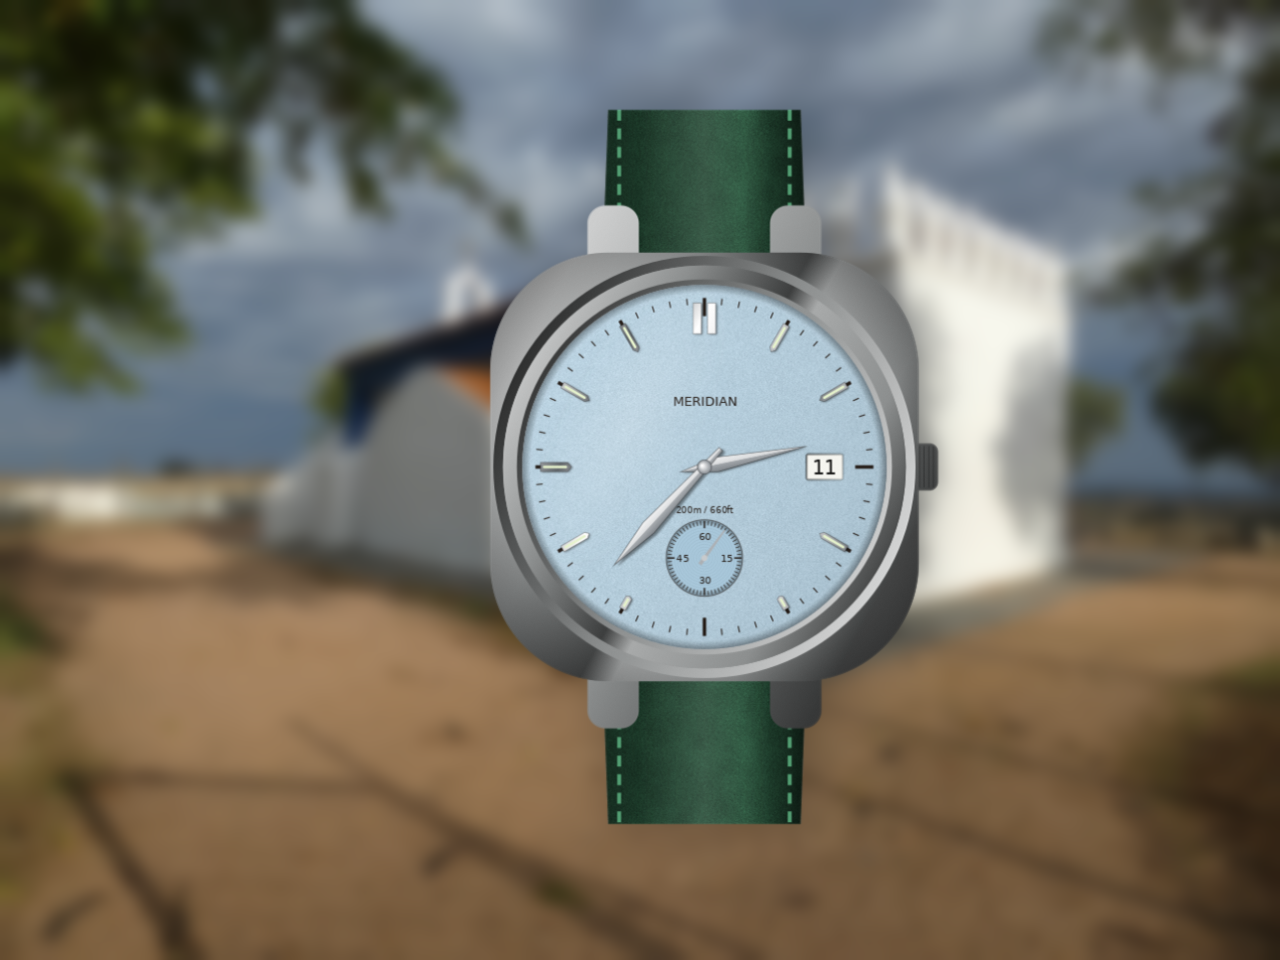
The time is {"hour": 2, "minute": 37, "second": 6}
